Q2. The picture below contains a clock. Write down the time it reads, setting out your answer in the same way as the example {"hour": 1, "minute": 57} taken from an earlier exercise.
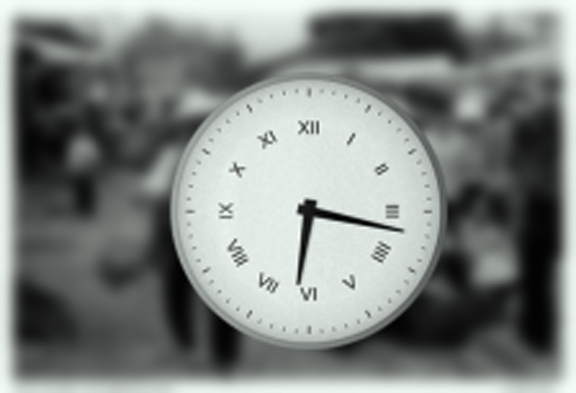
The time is {"hour": 6, "minute": 17}
